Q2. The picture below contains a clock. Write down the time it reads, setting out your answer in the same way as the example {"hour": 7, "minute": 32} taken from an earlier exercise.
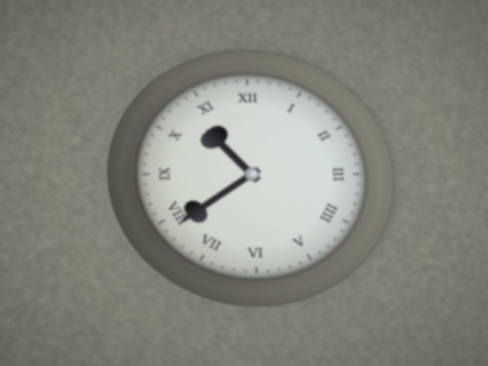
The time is {"hour": 10, "minute": 39}
